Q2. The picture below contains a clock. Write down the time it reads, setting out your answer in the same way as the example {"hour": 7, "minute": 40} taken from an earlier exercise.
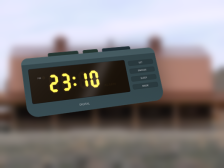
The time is {"hour": 23, "minute": 10}
